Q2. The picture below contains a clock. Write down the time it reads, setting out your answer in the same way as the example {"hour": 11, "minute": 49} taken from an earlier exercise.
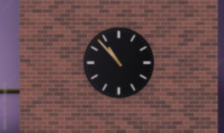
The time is {"hour": 10, "minute": 53}
